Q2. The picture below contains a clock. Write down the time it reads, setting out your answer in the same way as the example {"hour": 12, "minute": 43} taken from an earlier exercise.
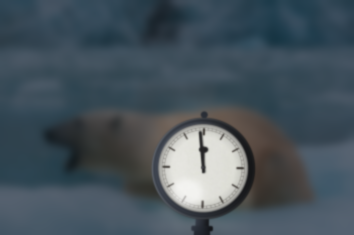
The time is {"hour": 11, "minute": 59}
